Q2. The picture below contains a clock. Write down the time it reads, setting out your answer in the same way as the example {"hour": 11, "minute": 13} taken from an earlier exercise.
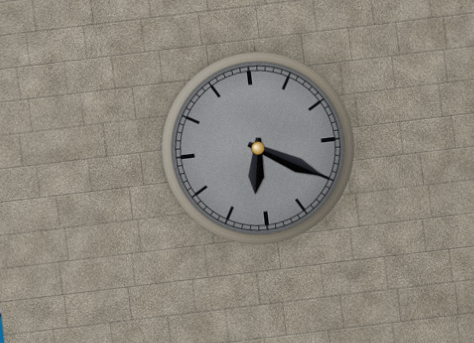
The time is {"hour": 6, "minute": 20}
